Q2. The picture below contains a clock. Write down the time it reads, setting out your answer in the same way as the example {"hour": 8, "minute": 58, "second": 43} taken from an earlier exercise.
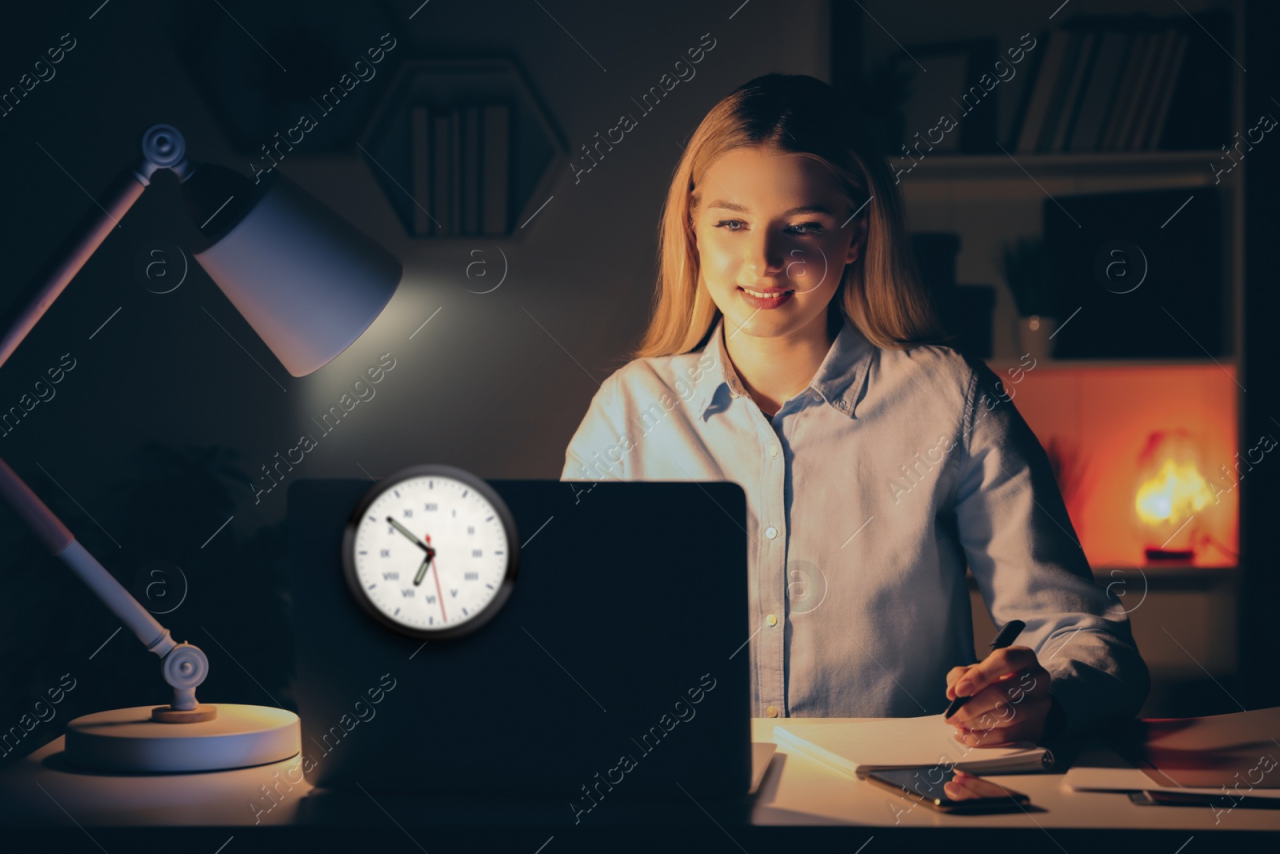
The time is {"hour": 6, "minute": 51, "second": 28}
